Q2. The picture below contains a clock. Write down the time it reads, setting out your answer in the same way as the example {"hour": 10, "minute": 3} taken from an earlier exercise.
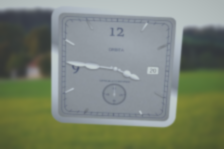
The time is {"hour": 3, "minute": 46}
